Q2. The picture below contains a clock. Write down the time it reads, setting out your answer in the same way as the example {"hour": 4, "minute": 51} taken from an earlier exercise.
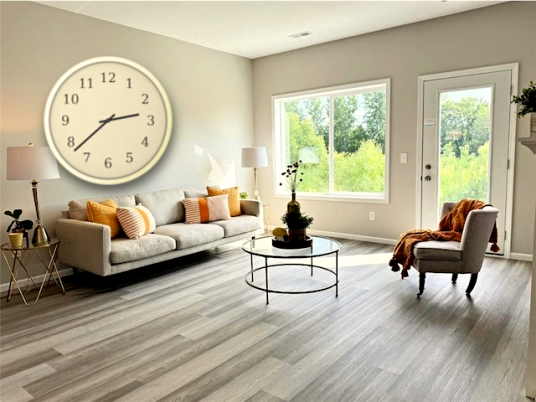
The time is {"hour": 2, "minute": 38}
